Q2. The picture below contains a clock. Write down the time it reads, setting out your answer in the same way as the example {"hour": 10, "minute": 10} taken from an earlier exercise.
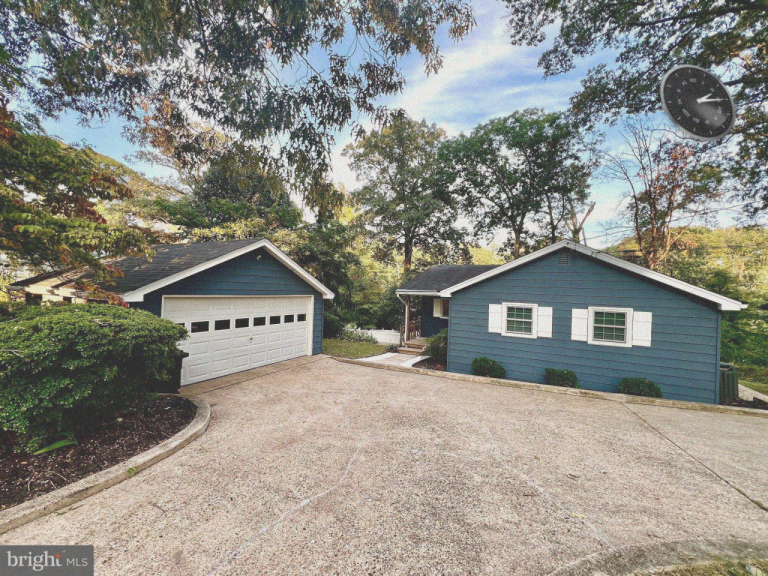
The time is {"hour": 2, "minute": 15}
